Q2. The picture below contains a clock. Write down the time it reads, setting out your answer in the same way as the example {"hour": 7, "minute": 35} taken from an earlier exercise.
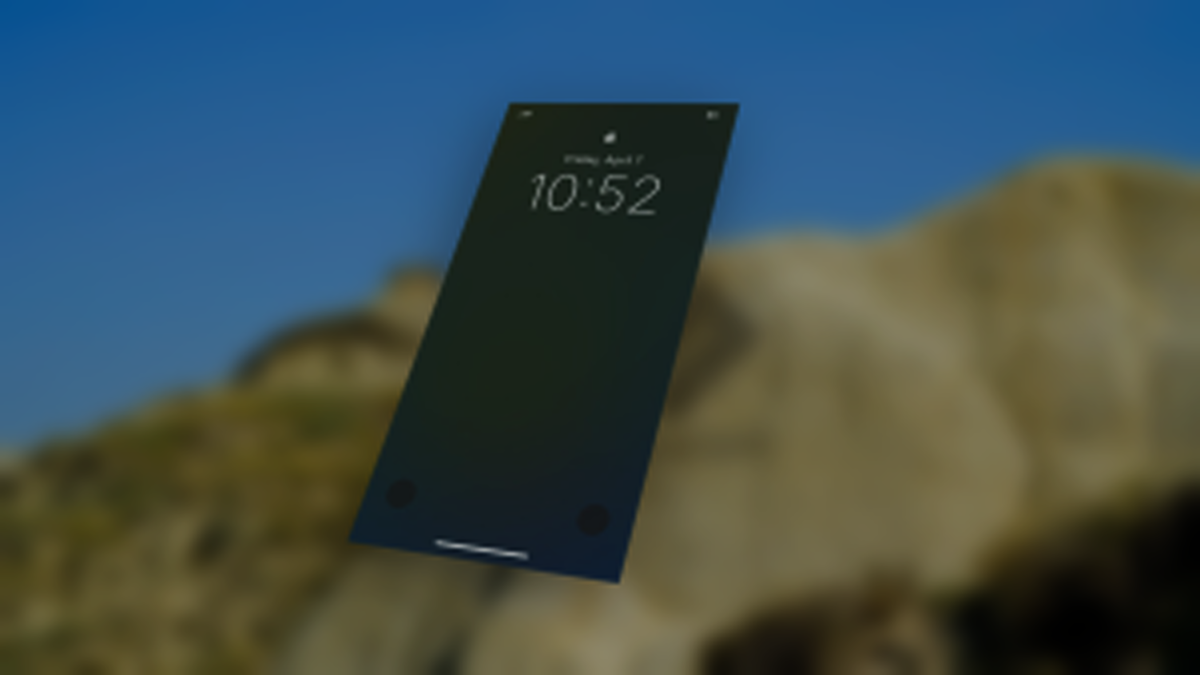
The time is {"hour": 10, "minute": 52}
